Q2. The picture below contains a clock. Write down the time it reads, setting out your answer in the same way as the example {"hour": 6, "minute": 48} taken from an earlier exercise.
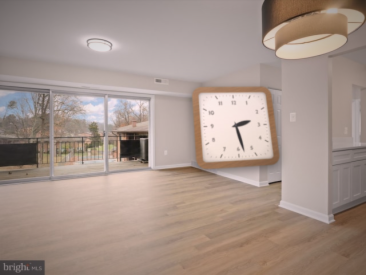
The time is {"hour": 2, "minute": 28}
